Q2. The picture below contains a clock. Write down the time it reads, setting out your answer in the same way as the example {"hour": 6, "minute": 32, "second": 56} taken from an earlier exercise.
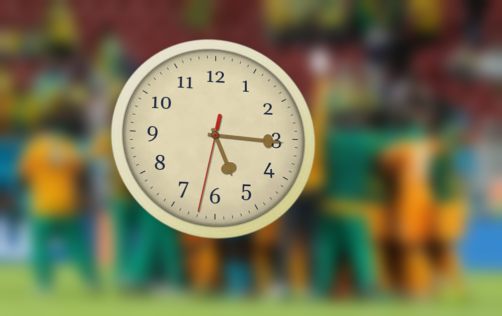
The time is {"hour": 5, "minute": 15, "second": 32}
